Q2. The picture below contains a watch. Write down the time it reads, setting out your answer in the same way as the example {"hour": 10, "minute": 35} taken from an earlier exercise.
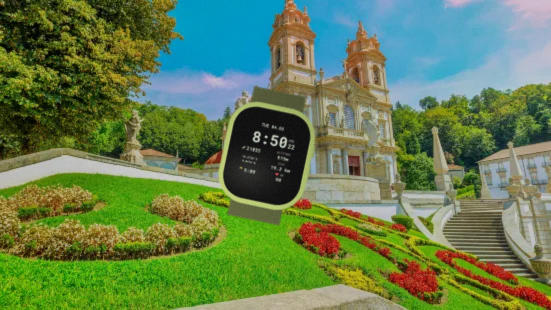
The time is {"hour": 8, "minute": 50}
